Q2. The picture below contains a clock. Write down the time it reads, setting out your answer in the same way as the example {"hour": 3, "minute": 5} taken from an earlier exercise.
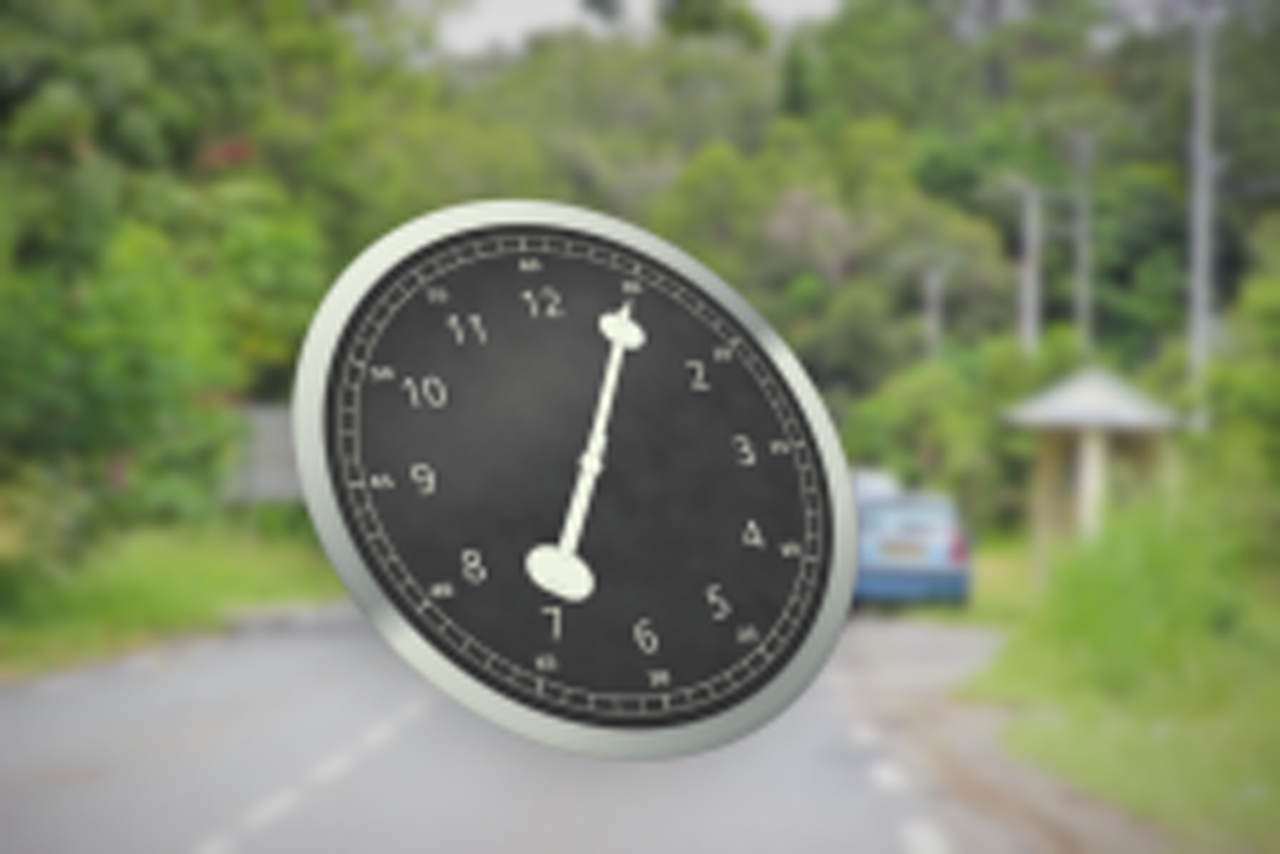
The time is {"hour": 7, "minute": 5}
